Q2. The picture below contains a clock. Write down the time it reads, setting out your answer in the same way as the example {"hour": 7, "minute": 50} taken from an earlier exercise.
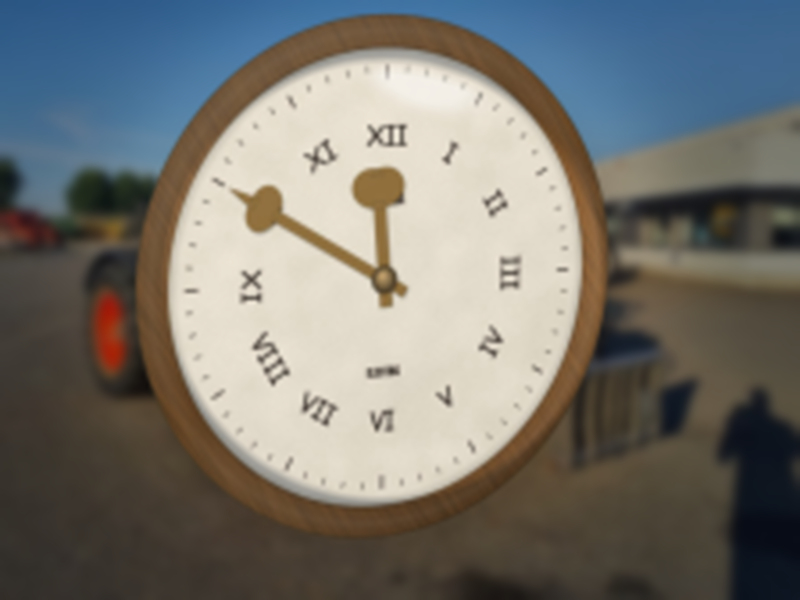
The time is {"hour": 11, "minute": 50}
